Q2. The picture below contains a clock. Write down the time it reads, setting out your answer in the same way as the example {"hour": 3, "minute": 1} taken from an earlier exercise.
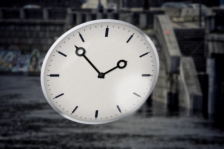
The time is {"hour": 1, "minute": 53}
